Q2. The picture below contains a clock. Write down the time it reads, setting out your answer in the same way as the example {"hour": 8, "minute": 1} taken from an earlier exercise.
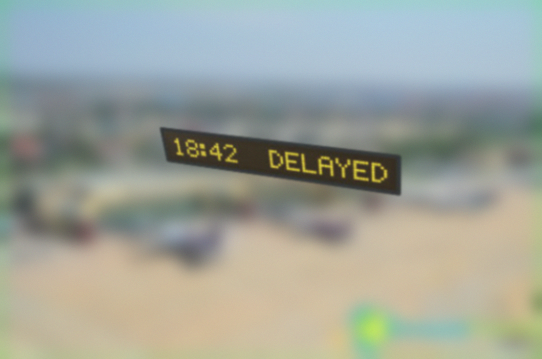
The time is {"hour": 18, "minute": 42}
